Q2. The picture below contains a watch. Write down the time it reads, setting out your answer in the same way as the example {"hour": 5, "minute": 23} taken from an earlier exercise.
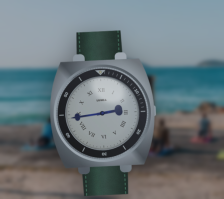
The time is {"hour": 2, "minute": 44}
